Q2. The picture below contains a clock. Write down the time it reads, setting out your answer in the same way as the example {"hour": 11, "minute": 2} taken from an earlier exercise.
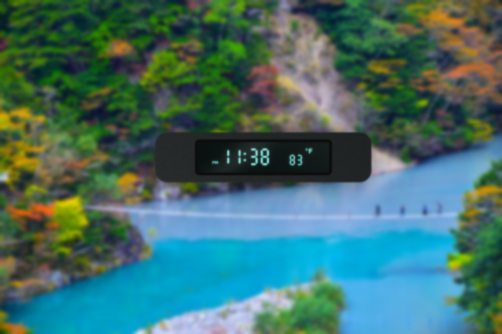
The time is {"hour": 11, "minute": 38}
